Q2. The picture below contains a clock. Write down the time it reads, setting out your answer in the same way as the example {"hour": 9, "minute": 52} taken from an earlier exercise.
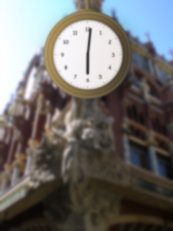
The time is {"hour": 6, "minute": 1}
